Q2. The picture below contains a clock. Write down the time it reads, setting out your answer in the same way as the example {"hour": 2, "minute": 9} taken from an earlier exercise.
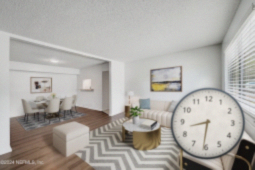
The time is {"hour": 8, "minute": 31}
